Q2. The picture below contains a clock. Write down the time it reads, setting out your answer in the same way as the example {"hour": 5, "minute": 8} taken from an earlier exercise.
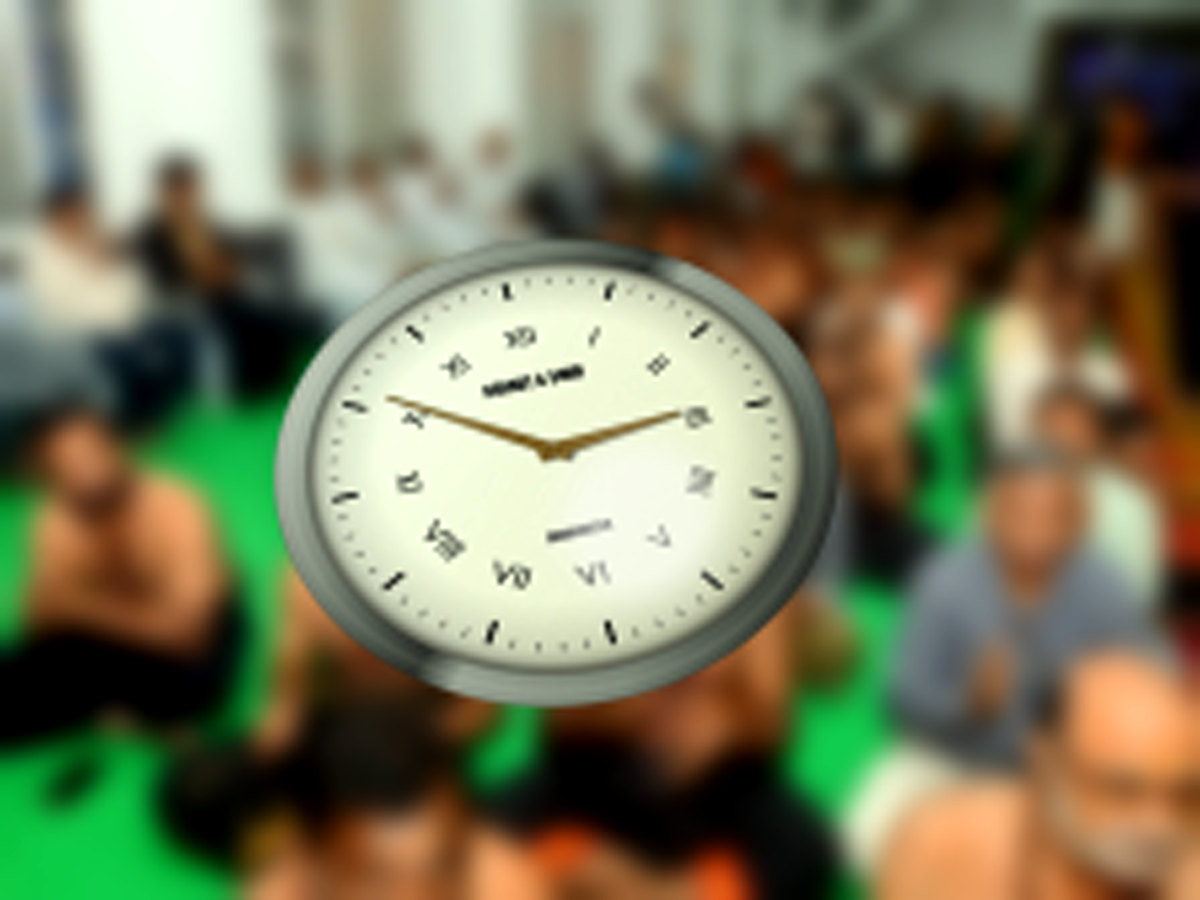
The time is {"hour": 2, "minute": 51}
